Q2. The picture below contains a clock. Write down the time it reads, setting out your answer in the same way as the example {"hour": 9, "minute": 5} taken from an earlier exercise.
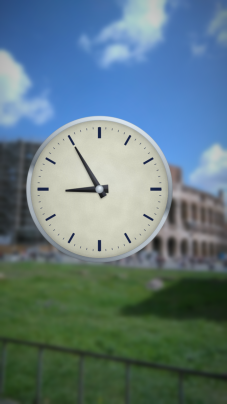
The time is {"hour": 8, "minute": 55}
